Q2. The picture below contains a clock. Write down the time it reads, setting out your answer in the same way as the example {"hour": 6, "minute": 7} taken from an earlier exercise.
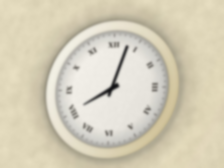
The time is {"hour": 8, "minute": 3}
